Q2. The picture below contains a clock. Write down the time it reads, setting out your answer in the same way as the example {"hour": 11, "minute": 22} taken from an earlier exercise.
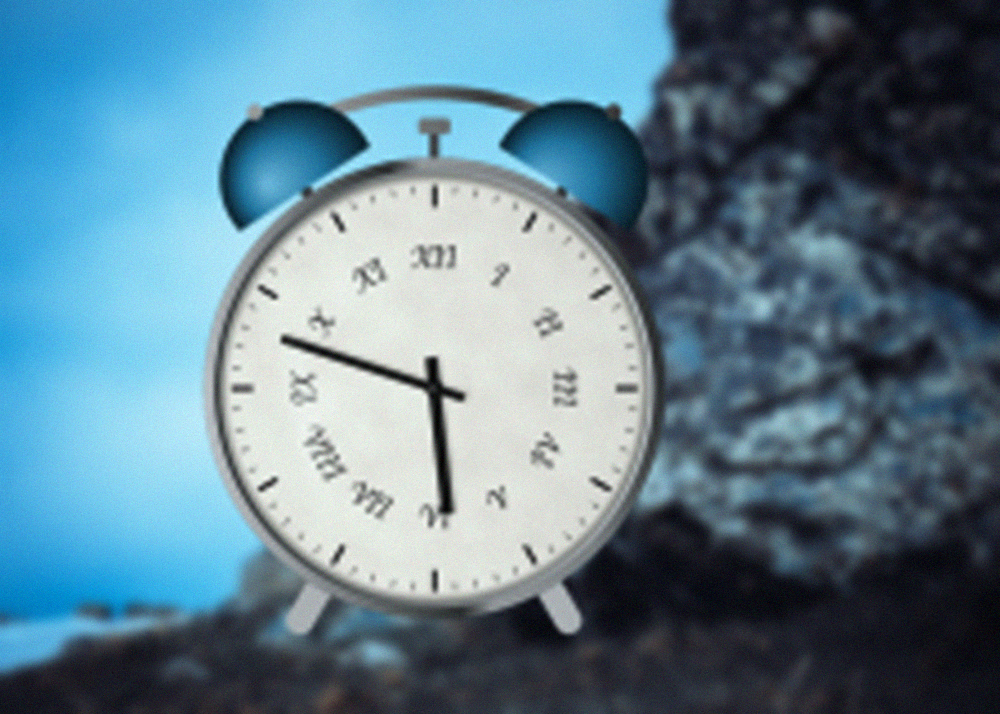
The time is {"hour": 5, "minute": 48}
